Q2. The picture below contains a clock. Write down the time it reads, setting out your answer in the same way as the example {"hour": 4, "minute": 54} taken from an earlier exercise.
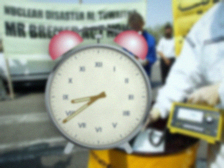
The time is {"hour": 8, "minute": 39}
